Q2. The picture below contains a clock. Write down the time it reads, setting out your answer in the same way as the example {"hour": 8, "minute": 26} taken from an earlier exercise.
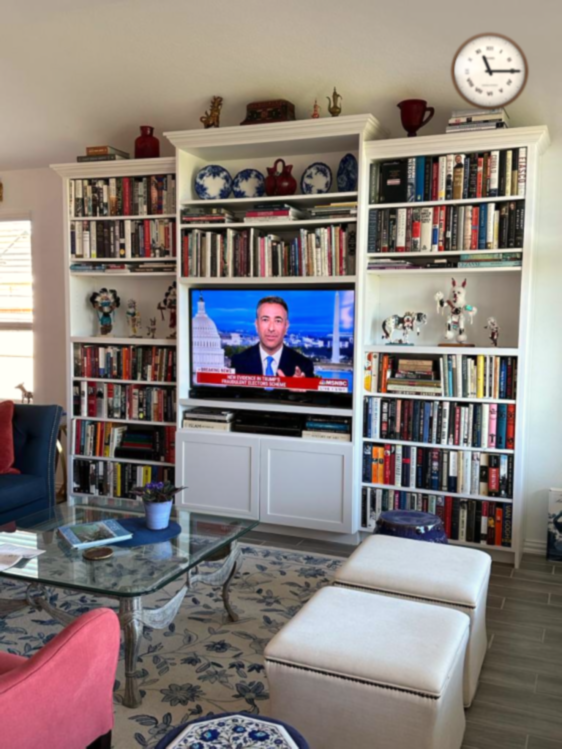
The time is {"hour": 11, "minute": 15}
